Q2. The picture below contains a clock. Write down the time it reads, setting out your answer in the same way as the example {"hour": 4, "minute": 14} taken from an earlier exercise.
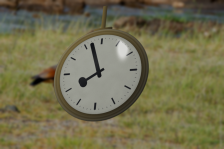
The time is {"hour": 7, "minute": 57}
